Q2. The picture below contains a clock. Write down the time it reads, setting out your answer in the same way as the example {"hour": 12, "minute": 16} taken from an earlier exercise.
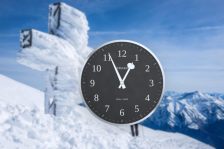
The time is {"hour": 12, "minute": 56}
